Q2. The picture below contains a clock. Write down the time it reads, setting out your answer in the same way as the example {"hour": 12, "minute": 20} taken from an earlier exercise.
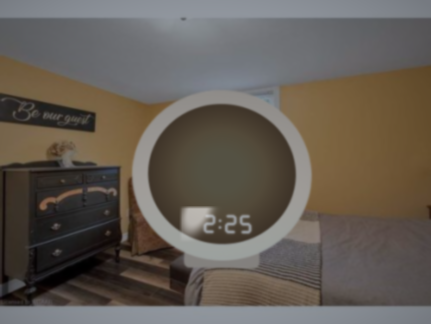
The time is {"hour": 2, "minute": 25}
